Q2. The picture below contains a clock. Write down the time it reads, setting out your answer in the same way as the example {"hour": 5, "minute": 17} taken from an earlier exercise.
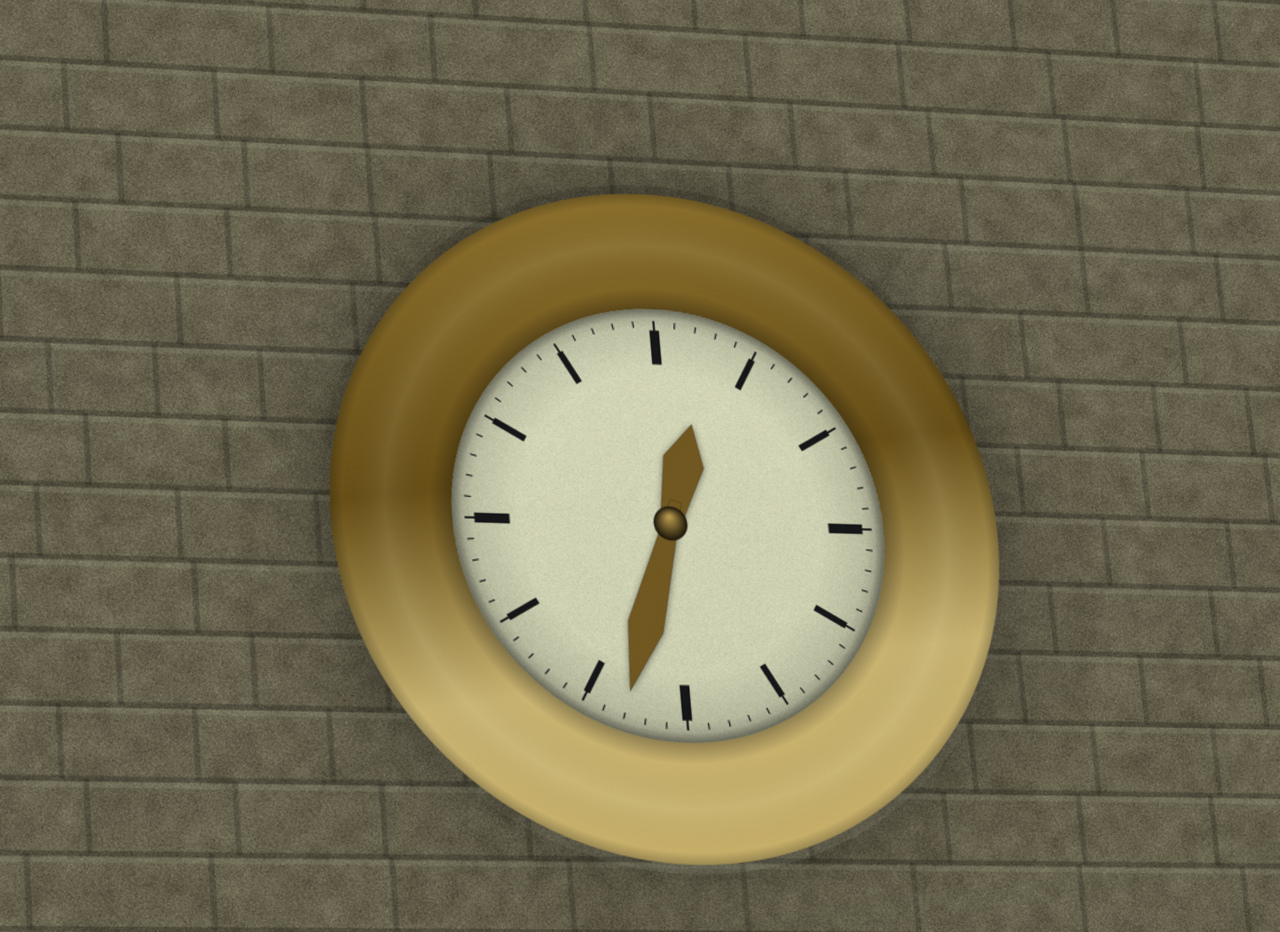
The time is {"hour": 12, "minute": 33}
